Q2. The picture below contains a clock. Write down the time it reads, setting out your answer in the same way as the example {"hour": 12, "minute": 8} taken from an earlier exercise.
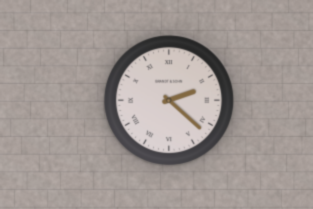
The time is {"hour": 2, "minute": 22}
